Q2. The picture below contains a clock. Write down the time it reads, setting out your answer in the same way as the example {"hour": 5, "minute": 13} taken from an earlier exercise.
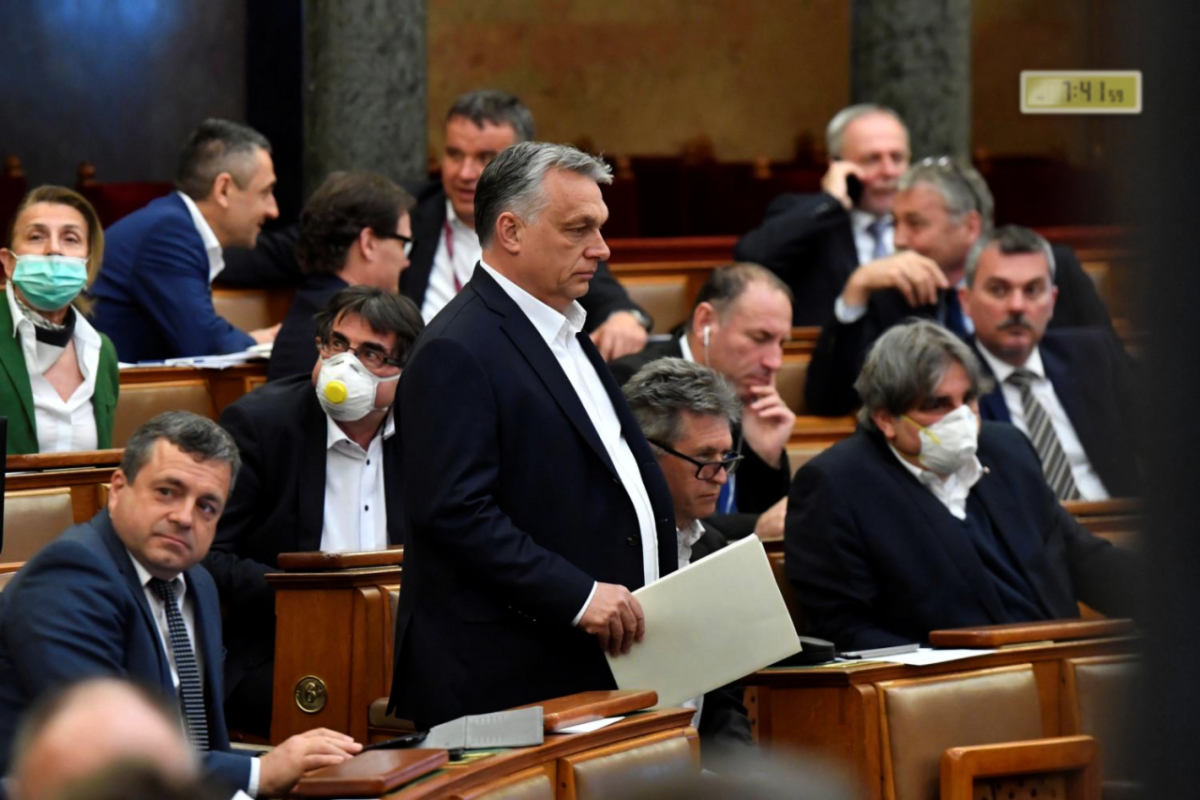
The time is {"hour": 7, "minute": 41}
